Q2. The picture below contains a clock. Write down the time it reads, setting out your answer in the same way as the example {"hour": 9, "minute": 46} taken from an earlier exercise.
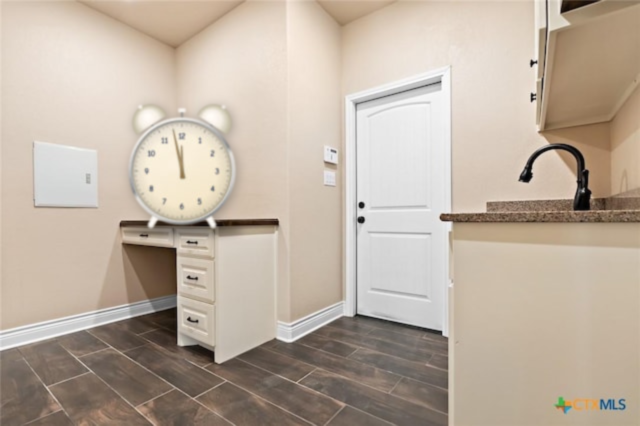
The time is {"hour": 11, "minute": 58}
